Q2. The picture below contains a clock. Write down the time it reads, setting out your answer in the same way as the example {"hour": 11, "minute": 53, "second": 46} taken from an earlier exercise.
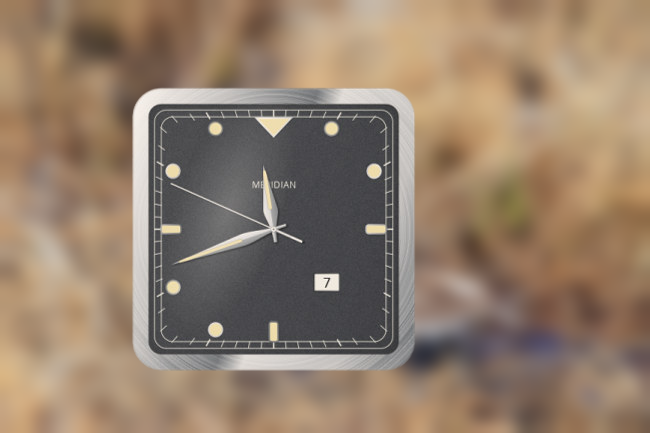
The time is {"hour": 11, "minute": 41, "second": 49}
